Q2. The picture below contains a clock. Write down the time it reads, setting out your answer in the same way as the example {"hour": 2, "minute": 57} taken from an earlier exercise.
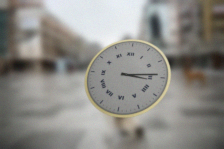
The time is {"hour": 3, "minute": 14}
